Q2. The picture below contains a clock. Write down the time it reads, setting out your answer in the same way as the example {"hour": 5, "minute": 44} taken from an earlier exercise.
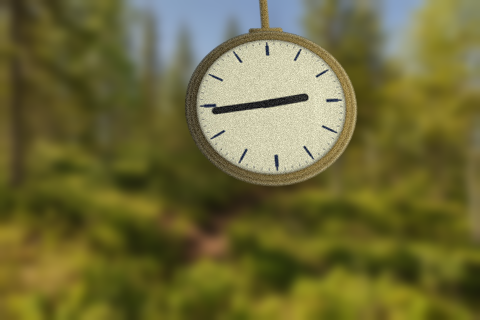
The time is {"hour": 2, "minute": 44}
